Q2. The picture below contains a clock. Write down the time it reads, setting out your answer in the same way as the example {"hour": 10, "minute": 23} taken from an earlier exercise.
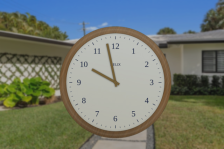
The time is {"hour": 9, "minute": 58}
